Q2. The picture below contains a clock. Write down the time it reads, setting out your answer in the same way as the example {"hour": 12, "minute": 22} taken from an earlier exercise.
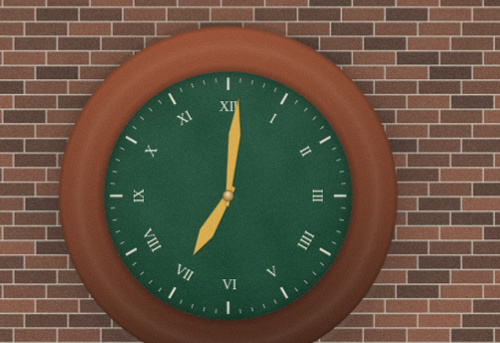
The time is {"hour": 7, "minute": 1}
